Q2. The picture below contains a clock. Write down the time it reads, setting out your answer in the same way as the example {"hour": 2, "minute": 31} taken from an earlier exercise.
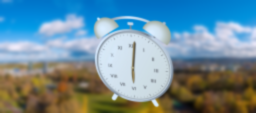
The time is {"hour": 6, "minute": 1}
